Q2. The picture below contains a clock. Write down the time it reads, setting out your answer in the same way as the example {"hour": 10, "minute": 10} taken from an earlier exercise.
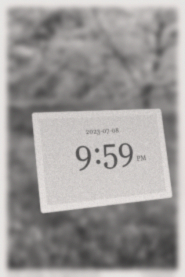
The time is {"hour": 9, "minute": 59}
